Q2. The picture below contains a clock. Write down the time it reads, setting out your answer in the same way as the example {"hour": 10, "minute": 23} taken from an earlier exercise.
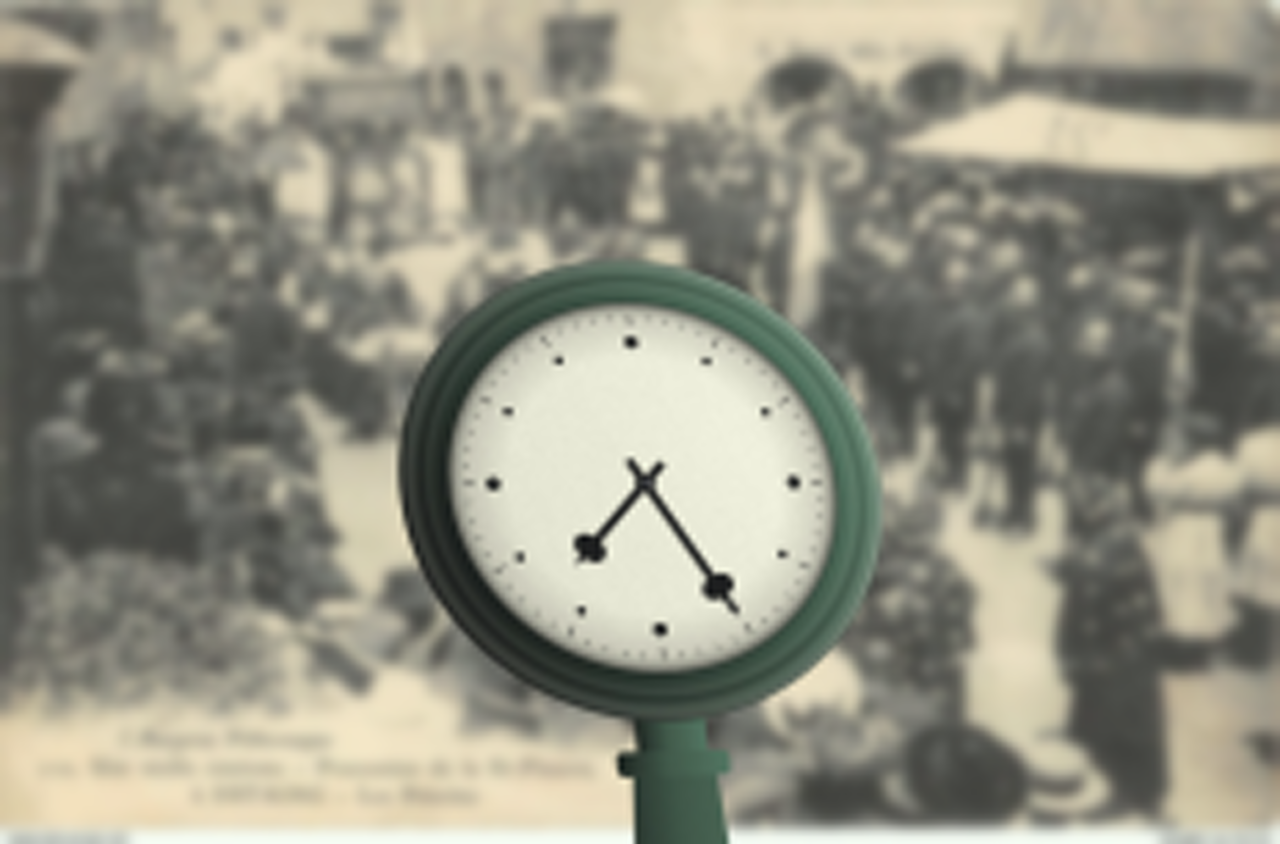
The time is {"hour": 7, "minute": 25}
